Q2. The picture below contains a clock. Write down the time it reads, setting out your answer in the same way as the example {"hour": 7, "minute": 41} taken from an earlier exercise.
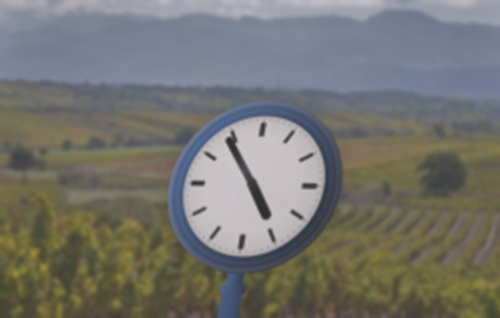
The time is {"hour": 4, "minute": 54}
